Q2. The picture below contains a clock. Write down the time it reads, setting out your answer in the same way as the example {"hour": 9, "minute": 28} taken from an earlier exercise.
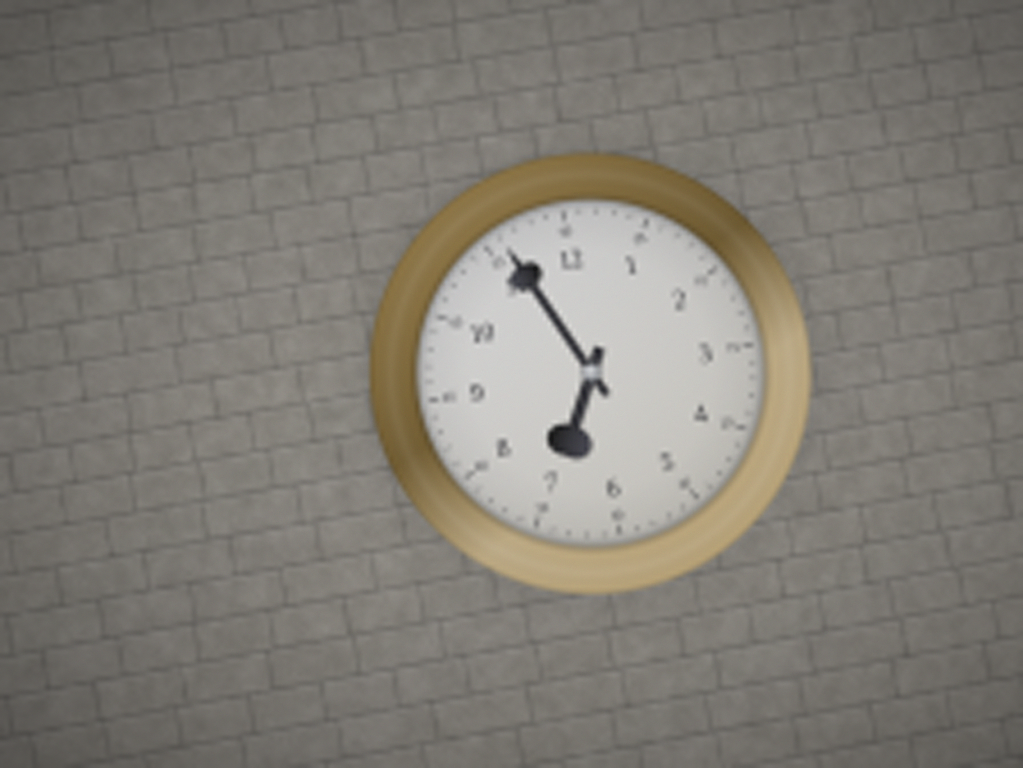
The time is {"hour": 6, "minute": 56}
